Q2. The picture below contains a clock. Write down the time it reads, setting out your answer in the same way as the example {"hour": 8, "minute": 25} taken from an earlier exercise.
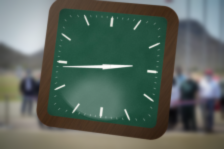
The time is {"hour": 2, "minute": 44}
